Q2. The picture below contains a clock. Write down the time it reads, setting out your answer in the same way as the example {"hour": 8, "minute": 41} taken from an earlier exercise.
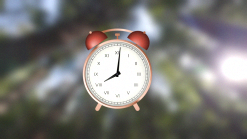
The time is {"hour": 8, "minute": 1}
